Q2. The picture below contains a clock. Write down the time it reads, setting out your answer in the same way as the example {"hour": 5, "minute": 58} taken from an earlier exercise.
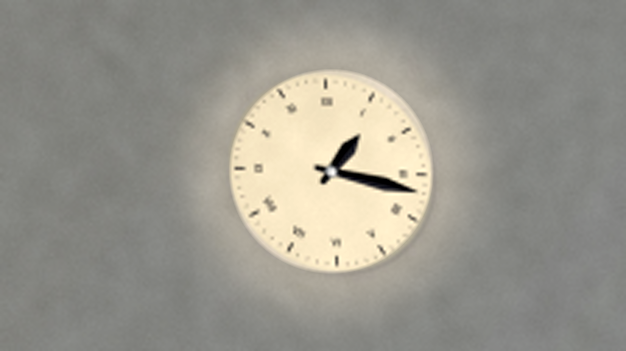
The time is {"hour": 1, "minute": 17}
